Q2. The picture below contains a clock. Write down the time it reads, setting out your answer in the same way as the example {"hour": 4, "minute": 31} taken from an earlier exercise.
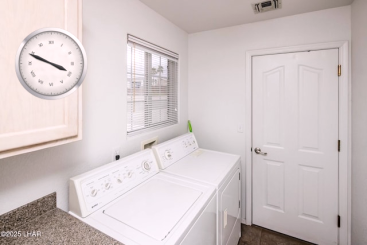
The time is {"hour": 3, "minute": 49}
